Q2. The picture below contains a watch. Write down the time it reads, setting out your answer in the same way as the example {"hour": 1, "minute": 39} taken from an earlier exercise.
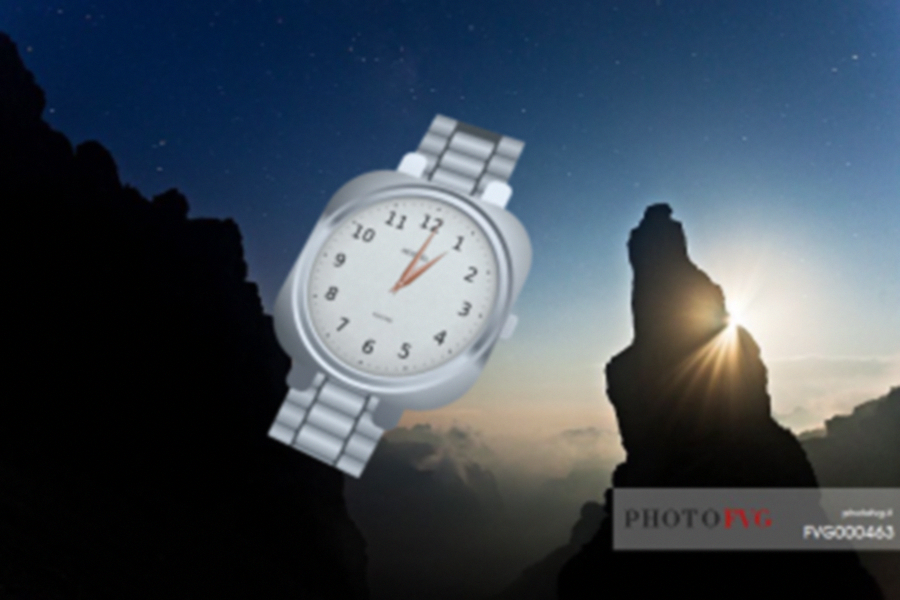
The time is {"hour": 1, "minute": 1}
